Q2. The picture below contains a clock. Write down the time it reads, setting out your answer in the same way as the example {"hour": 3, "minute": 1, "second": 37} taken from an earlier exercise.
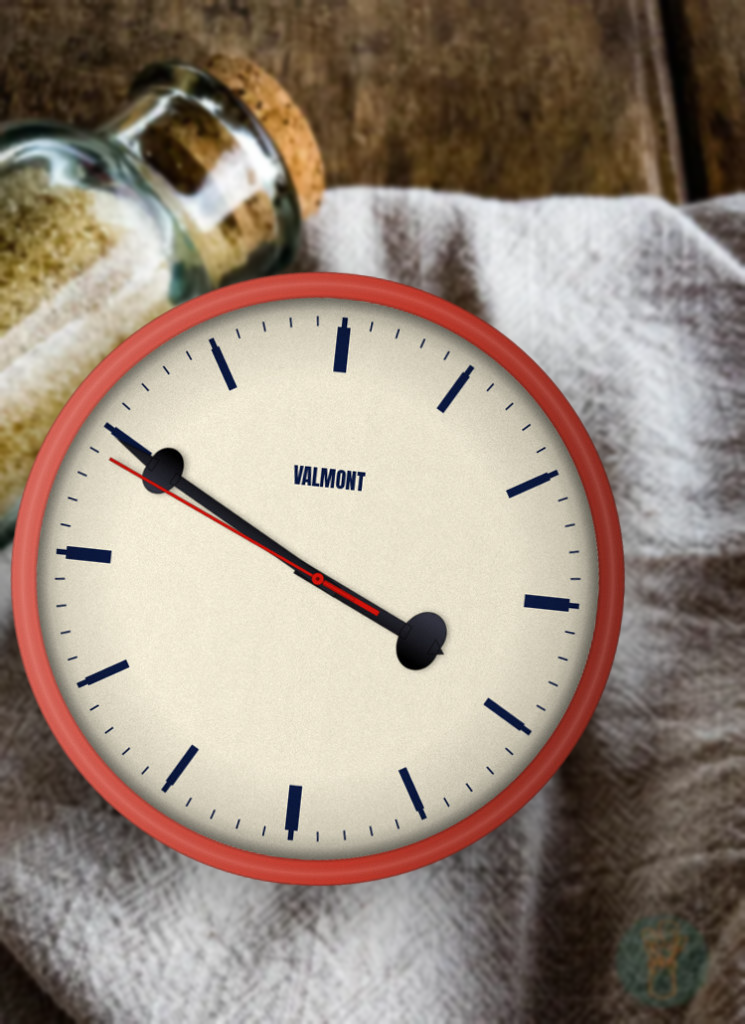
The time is {"hour": 3, "minute": 49, "second": 49}
